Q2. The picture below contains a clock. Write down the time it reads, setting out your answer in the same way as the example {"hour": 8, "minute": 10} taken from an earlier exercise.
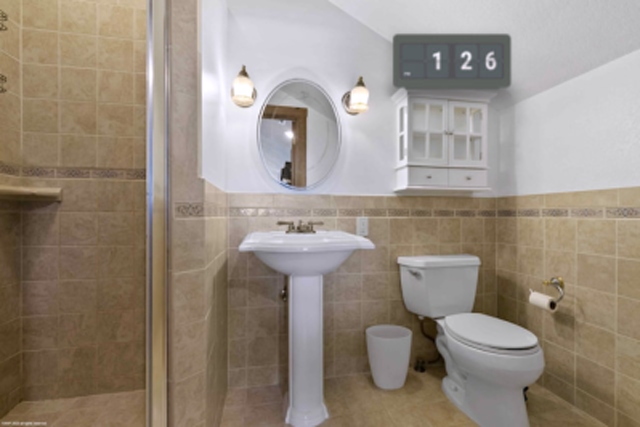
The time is {"hour": 1, "minute": 26}
